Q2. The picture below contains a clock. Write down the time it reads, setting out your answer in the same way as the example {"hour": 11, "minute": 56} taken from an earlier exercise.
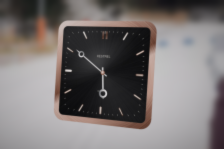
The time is {"hour": 5, "minute": 51}
